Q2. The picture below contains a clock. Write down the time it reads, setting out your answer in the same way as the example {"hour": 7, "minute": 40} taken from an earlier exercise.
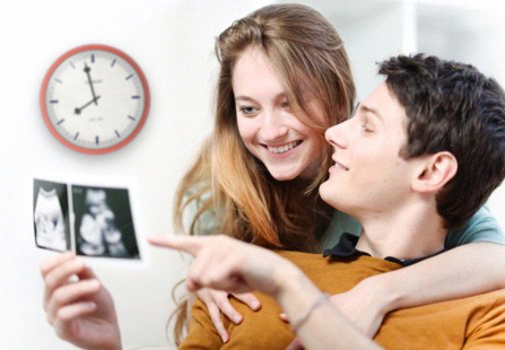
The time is {"hour": 7, "minute": 58}
